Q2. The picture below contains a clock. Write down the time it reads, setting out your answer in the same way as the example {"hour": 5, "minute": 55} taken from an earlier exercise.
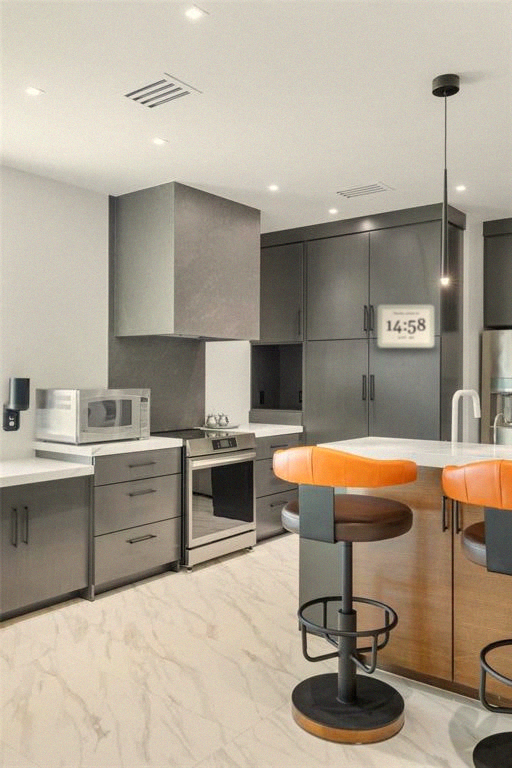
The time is {"hour": 14, "minute": 58}
